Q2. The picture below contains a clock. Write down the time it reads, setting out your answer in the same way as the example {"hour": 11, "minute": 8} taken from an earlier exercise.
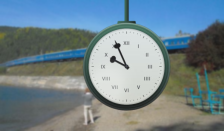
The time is {"hour": 9, "minute": 56}
